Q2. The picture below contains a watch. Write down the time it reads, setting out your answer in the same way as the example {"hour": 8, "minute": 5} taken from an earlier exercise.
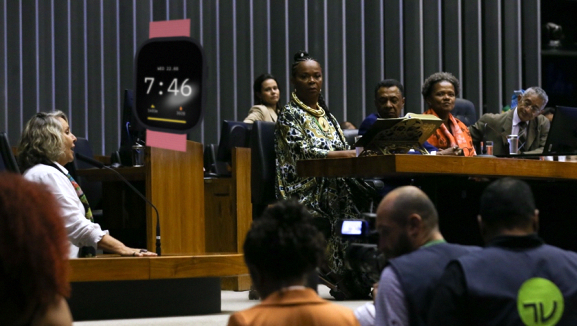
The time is {"hour": 7, "minute": 46}
